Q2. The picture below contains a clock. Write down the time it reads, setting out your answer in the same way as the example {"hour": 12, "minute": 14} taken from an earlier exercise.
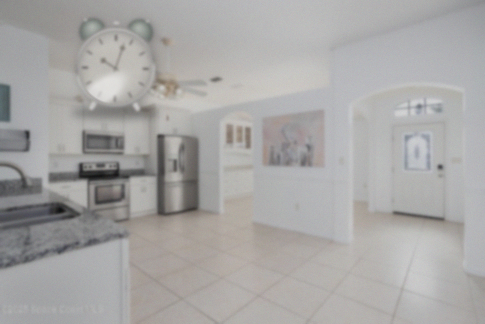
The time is {"hour": 10, "minute": 3}
